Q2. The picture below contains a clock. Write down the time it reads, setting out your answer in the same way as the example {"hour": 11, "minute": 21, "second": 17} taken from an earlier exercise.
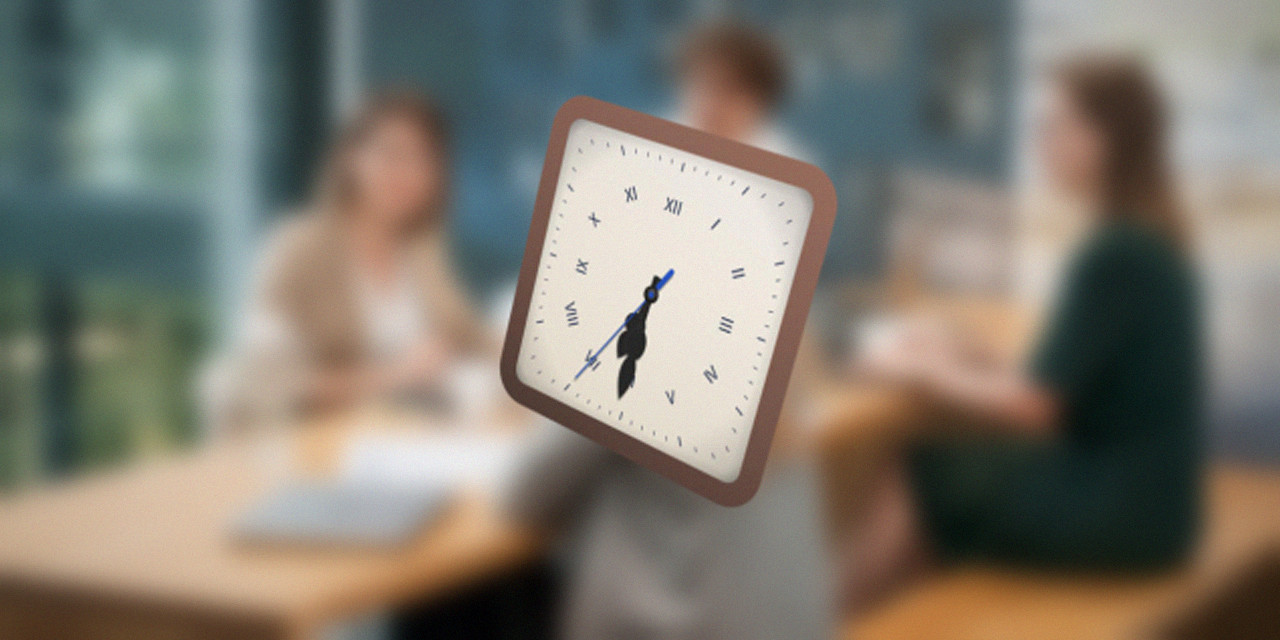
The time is {"hour": 6, "minute": 30, "second": 35}
